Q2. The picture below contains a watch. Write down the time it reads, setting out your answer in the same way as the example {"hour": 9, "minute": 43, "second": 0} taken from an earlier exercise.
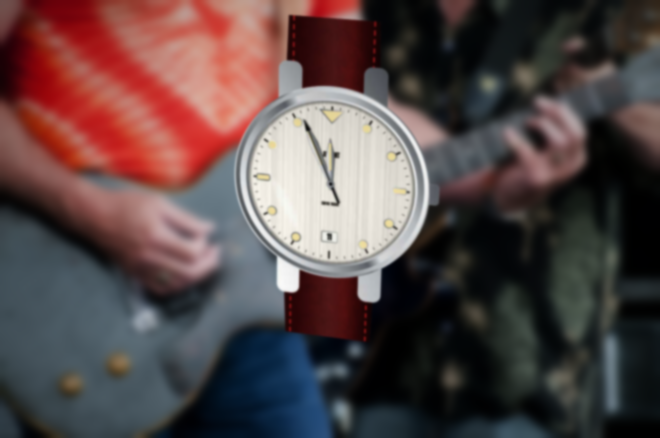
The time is {"hour": 11, "minute": 55, "second": 56}
